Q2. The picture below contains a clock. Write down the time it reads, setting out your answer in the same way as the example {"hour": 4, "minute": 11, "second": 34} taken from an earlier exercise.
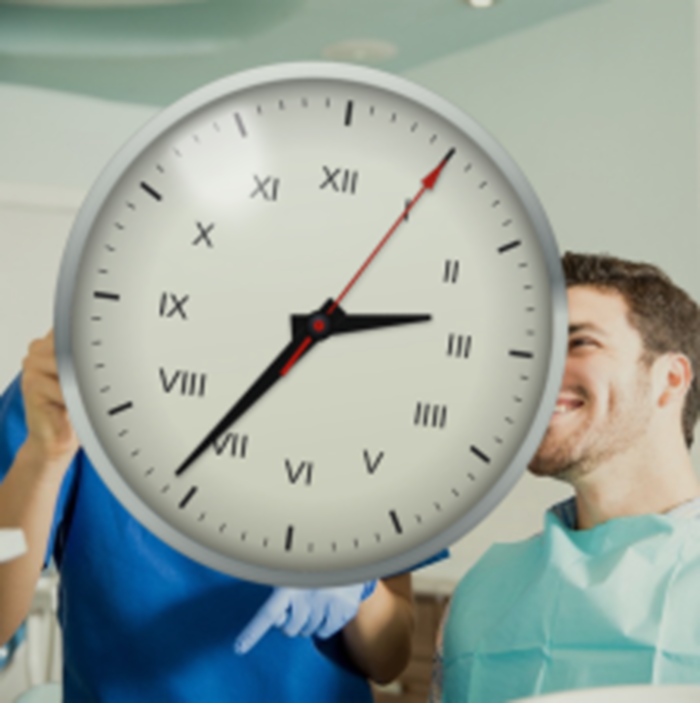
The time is {"hour": 2, "minute": 36, "second": 5}
